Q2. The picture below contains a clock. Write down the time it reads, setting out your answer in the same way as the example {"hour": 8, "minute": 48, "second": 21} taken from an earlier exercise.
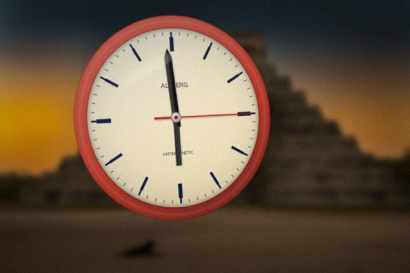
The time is {"hour": 5, "minute": 59, "second": 15}
